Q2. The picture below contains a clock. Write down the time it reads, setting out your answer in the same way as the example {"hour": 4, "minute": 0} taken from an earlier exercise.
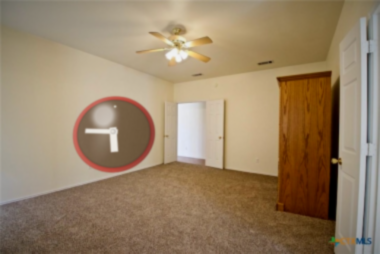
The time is {"hour": 5, "minute": 45}
